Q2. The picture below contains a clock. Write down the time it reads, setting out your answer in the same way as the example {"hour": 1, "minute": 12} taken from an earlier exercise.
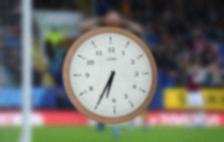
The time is {"hour": 6, "minute": 35}
